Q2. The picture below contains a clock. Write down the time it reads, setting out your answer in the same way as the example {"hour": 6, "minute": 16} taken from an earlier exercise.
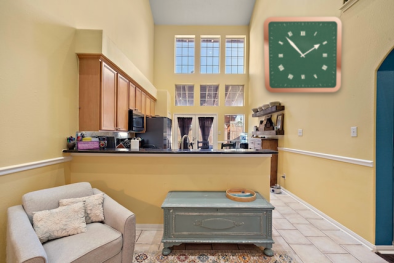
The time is {"hour": 1, "minute": 53}
